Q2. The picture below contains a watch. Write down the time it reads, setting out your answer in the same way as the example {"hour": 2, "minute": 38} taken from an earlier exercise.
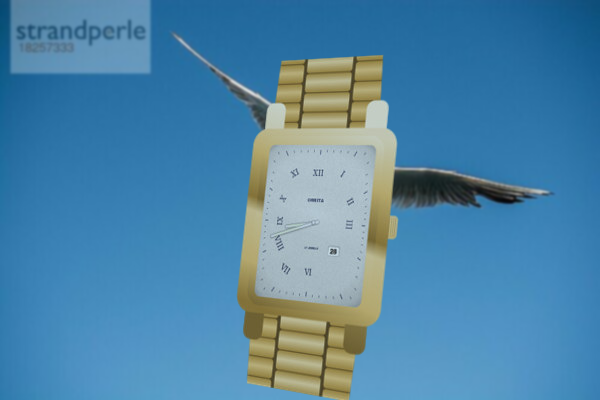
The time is {"hour": 8, "minute": 42}
